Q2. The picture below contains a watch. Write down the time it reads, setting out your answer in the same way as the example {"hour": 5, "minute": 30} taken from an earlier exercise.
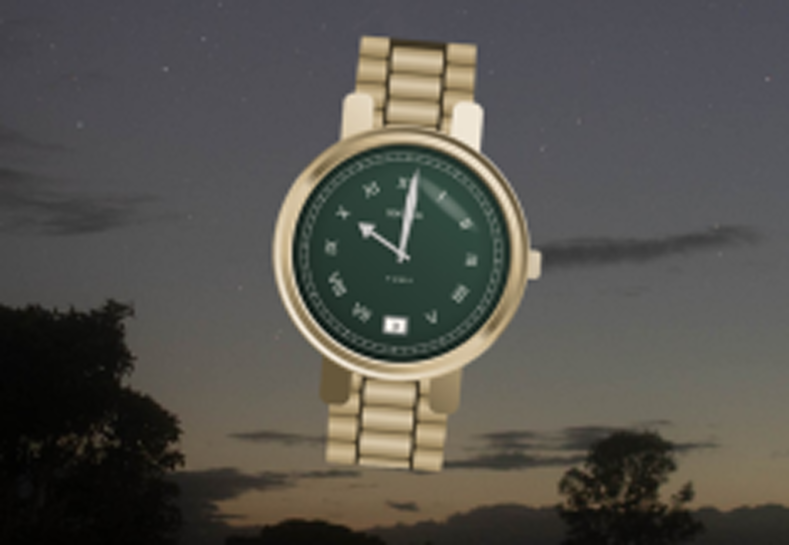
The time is {"hour": 10, "minute": 1}
